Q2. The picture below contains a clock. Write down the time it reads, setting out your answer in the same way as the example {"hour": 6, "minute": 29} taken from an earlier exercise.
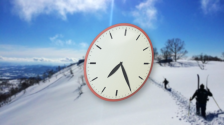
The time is {"hour": 7, "minute": 25}
